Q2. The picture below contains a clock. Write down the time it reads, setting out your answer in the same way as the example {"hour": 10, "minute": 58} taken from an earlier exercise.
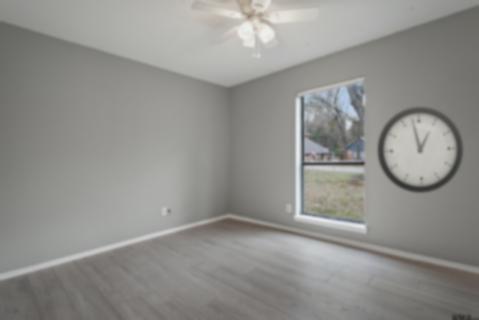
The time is {"hour": 12, "minute": 58}
